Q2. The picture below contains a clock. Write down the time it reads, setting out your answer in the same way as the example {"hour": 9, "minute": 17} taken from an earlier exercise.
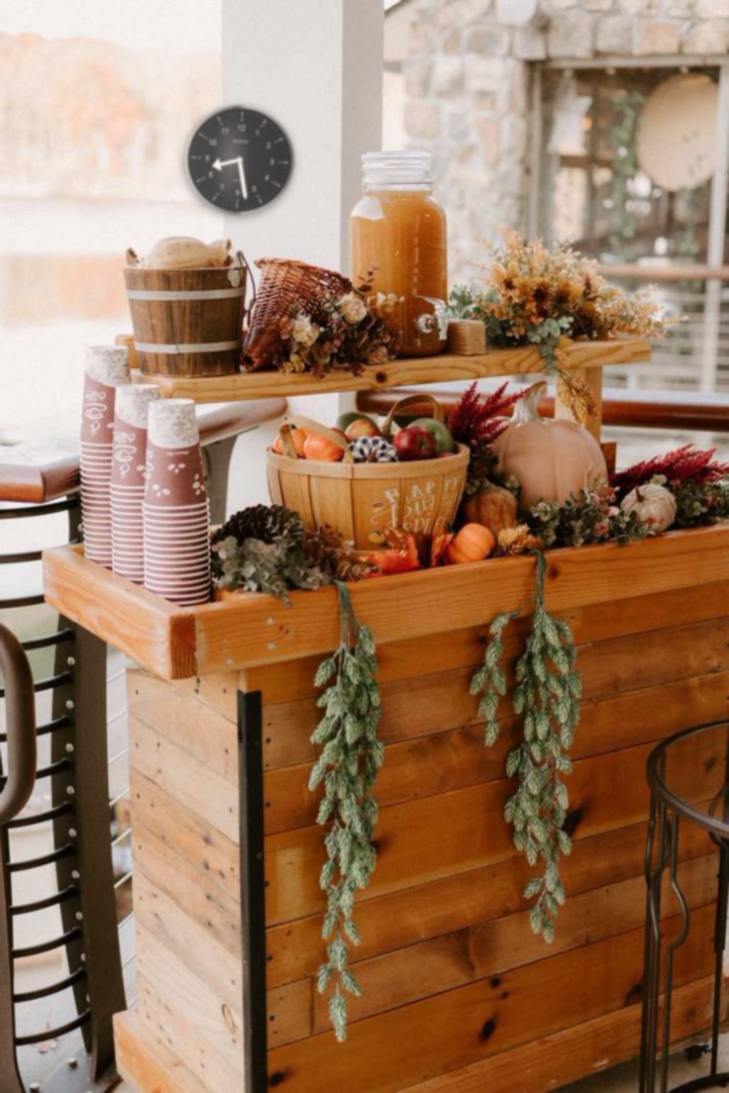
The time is {"hour": 8, "minute": 28}
